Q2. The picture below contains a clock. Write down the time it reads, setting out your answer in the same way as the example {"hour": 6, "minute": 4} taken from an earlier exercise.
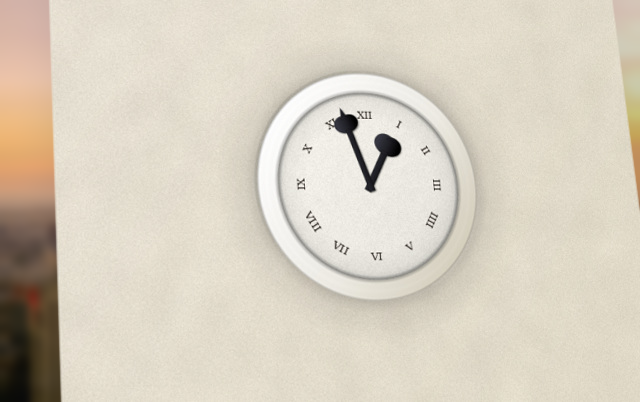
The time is {"hour": 12, "minute": 57}
